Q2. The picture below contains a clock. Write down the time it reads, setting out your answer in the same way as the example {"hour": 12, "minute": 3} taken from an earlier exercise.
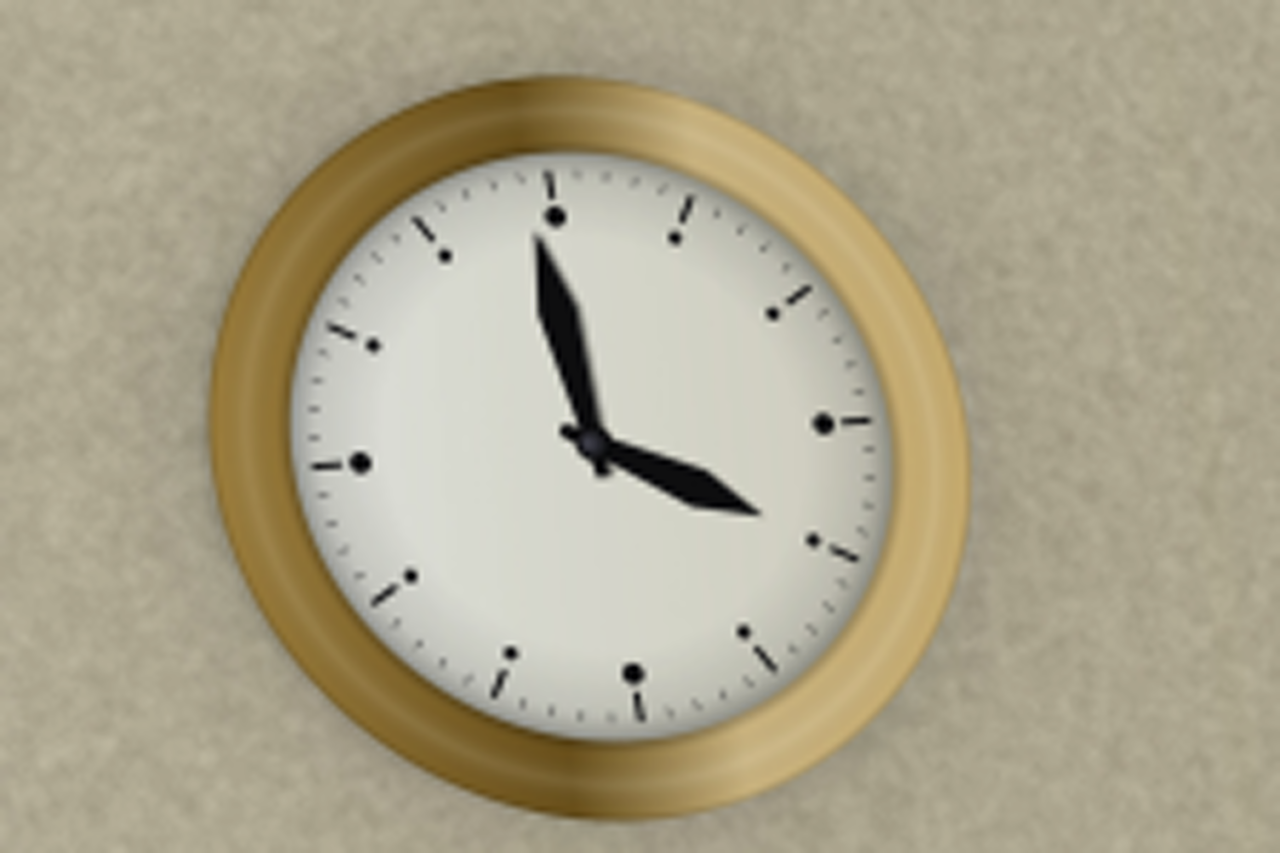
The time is {"hour": 3, "minute": 59}
